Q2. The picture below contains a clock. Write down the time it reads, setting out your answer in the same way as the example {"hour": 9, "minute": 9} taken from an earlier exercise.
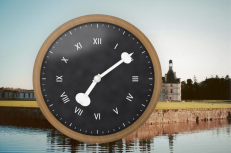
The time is {"hour": 7, "minute": 9}
